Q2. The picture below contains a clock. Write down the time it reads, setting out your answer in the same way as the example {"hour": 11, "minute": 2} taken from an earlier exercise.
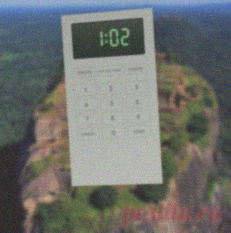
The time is {"hour": 1, "minute": 2}
